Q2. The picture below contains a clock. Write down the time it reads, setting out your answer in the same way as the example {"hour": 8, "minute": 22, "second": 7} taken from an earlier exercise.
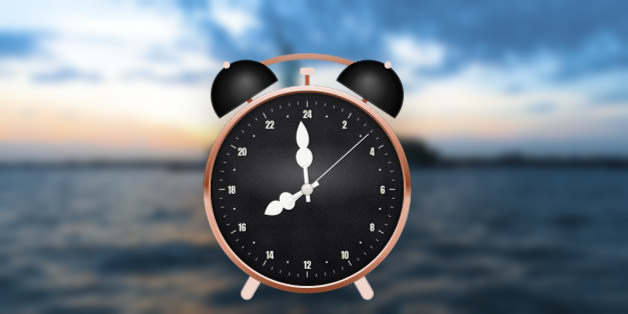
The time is {"hour": 15, "minute": 59, "second": 8}
